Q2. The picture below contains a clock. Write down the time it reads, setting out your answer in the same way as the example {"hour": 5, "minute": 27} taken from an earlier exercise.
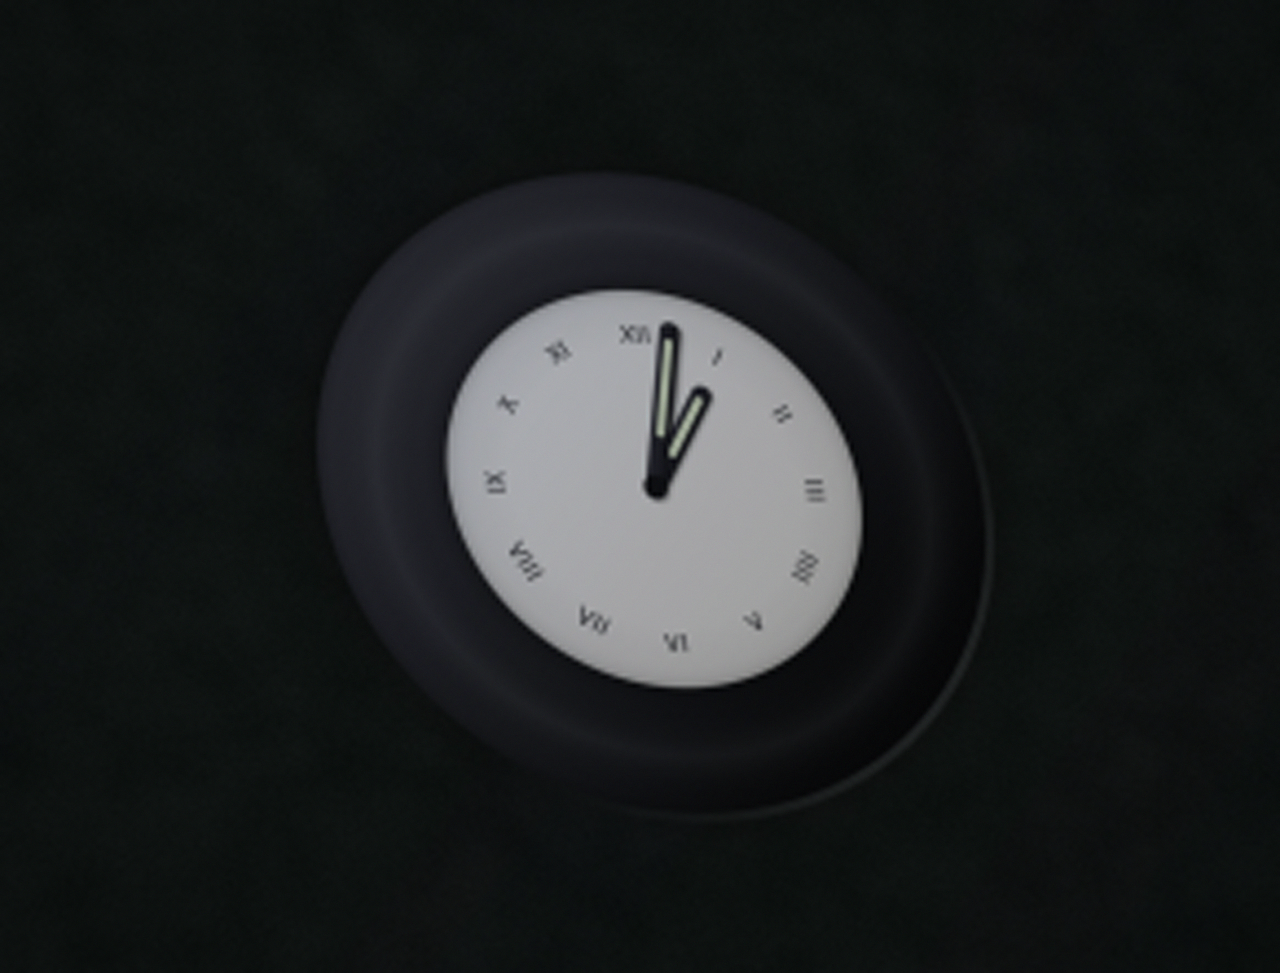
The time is {"hour": 1, "minute": 2}
